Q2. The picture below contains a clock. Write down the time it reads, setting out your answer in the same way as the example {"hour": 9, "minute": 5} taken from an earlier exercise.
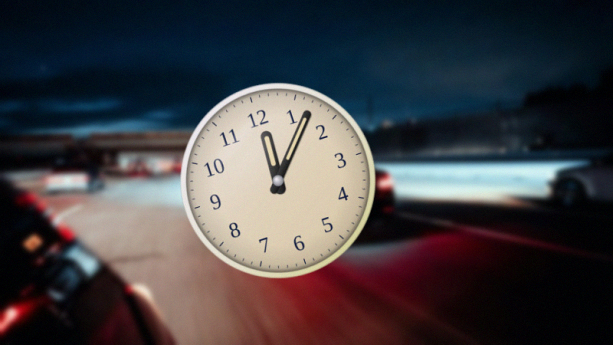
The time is {"hour": 12, "minute": 7}
